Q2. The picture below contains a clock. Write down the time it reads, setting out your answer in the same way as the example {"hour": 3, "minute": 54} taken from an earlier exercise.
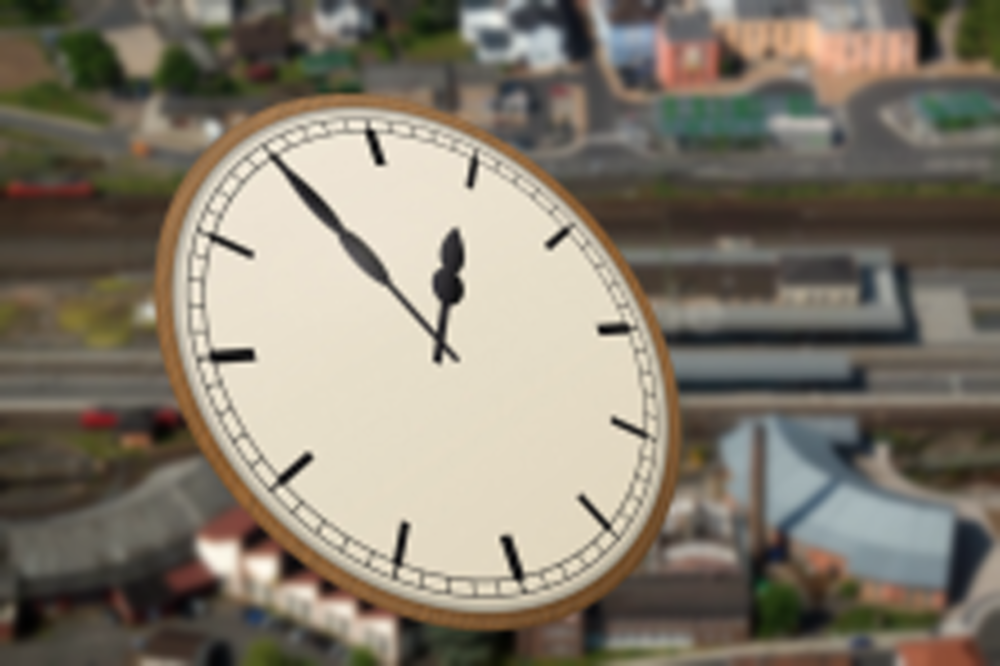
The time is {"hour": 12, "minute": 55}
